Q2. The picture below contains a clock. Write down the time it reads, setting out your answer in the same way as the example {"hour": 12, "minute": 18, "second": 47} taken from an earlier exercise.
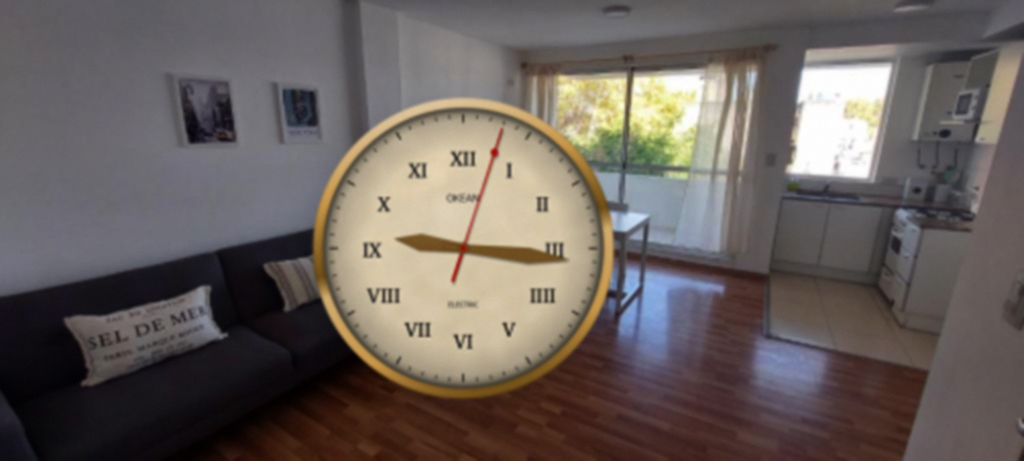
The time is {"hour": 9, "minute": 16, "second": 3}
